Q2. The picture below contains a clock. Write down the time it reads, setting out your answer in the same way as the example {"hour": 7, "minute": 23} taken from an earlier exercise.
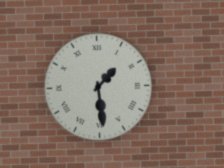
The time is {"hour": 1, "minute": 29}
